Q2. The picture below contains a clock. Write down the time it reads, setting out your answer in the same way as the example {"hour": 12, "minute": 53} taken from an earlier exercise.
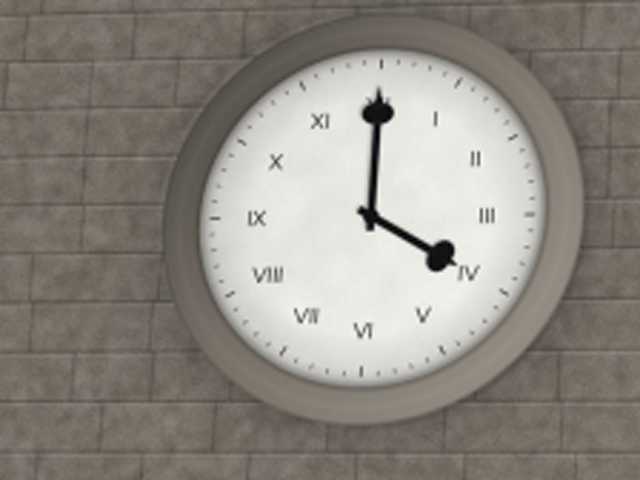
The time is {"hour": 4, "minute": 0}
